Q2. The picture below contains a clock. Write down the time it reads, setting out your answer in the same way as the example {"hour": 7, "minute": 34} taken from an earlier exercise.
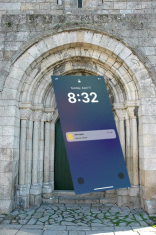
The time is {"hour": 8, "minute": 32}
